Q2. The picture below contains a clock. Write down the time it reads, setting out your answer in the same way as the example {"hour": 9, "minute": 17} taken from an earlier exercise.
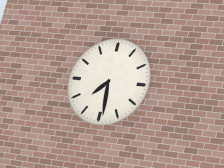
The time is {"hour": 7, "minute": 29}
